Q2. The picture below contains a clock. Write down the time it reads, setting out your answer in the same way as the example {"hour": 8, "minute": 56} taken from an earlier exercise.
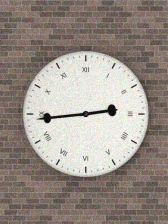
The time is {"hour": 2, "minute": 44}
